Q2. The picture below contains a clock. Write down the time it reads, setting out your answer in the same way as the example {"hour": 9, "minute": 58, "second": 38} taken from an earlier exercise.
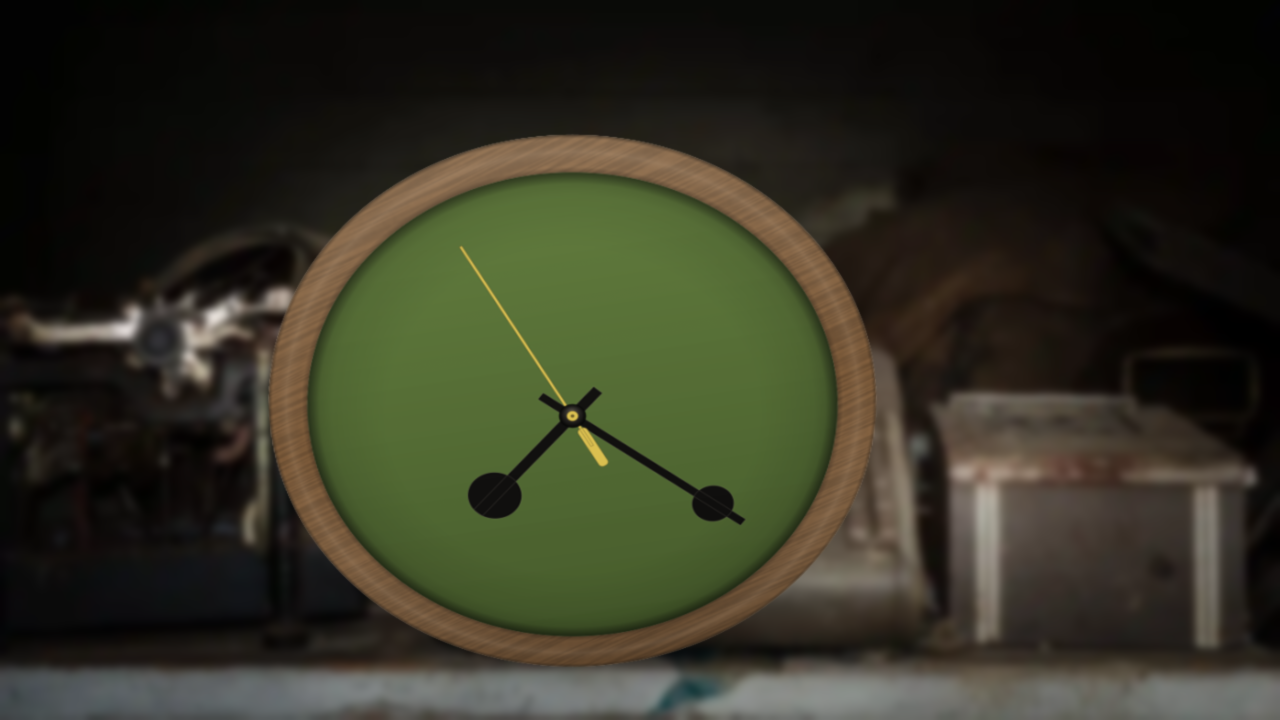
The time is {"hour": 7, "minute": 20, "second": 55}
